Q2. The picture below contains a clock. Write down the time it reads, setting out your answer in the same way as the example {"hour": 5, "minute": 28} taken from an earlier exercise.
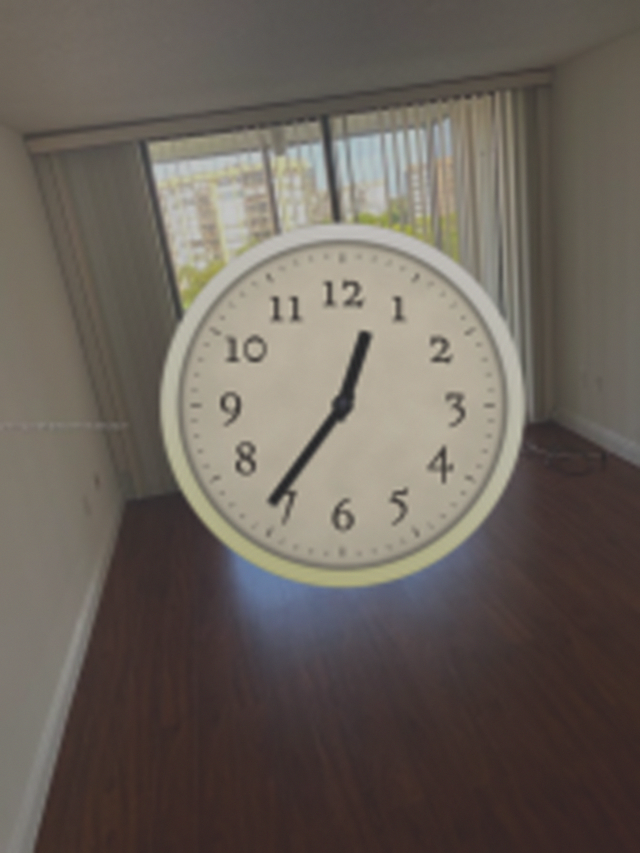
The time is {"hour": 12, "minute": 36}
